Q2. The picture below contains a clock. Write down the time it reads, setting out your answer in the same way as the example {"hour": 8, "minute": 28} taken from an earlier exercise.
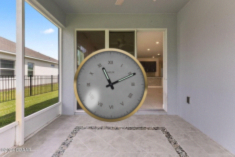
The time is {"hour": 11, "minute": 11}
